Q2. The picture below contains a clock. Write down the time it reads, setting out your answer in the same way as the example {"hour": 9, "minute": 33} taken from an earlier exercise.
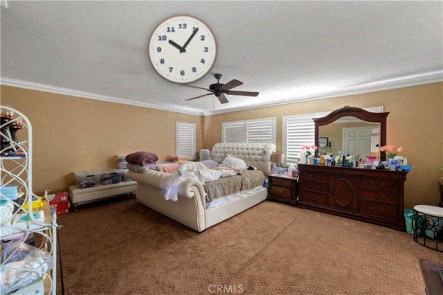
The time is {"hour": 10, "minute": 6}
